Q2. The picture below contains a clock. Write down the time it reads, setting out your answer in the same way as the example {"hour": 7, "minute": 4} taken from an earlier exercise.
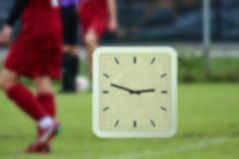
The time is {"hour": 2, "minute": 48}
